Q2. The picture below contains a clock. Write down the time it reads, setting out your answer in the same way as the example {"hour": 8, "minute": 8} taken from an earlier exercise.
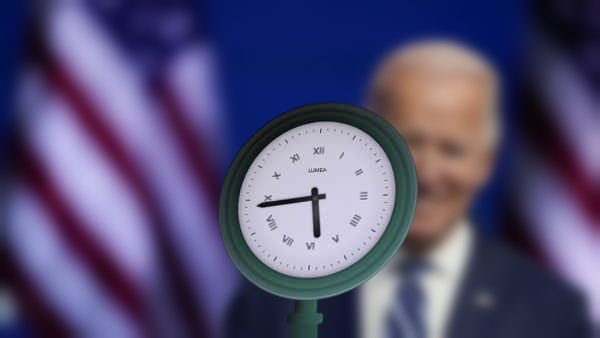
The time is {"hour": 5, "minute": 44}
